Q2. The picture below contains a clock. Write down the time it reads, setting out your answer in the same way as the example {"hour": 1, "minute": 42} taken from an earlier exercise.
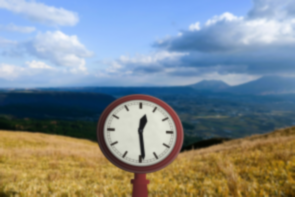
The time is {"hour": 12, "minute": 29}
